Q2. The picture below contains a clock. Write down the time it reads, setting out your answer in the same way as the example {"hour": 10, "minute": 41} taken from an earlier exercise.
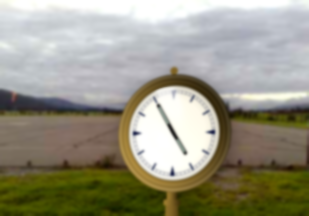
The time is {"hour": 4, "minute": 55}
